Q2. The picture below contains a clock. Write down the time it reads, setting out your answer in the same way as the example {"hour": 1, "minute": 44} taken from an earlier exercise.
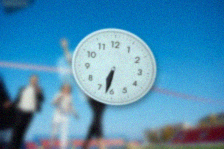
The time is {"hour": 6, "minute": 32}
